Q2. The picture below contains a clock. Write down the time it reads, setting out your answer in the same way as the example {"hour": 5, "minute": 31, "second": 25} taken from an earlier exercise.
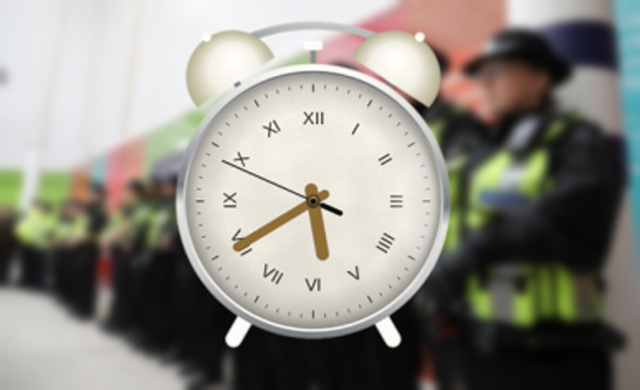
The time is {"hour": 5, "minute": 39, "second": 49}
